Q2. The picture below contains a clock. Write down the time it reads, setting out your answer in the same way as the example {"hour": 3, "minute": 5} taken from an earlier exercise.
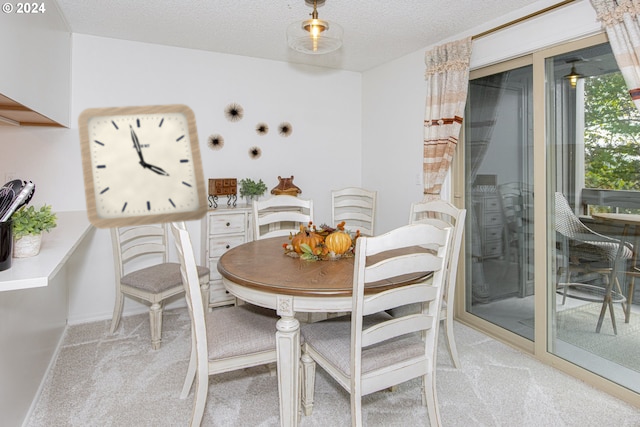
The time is {"hour": 3, "minute": 58}
